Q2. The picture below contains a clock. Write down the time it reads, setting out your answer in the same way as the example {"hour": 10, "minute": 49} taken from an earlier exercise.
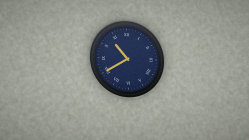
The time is {"hour": 10, "minute": 40}
